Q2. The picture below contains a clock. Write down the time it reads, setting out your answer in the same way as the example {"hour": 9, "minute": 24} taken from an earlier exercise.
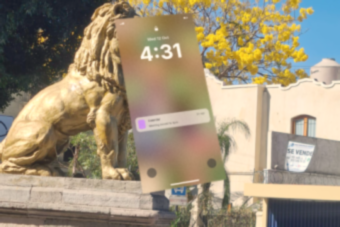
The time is {"hour": 4, "minute": 31}
